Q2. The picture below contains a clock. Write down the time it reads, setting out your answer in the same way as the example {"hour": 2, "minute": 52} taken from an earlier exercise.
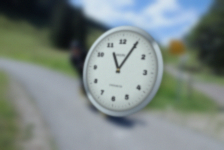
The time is {"hour": 11, "minute": 5}
